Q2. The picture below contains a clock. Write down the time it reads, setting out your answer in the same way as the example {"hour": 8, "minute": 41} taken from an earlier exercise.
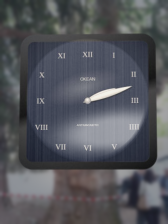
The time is {"hour": 2, "minute": 12}
